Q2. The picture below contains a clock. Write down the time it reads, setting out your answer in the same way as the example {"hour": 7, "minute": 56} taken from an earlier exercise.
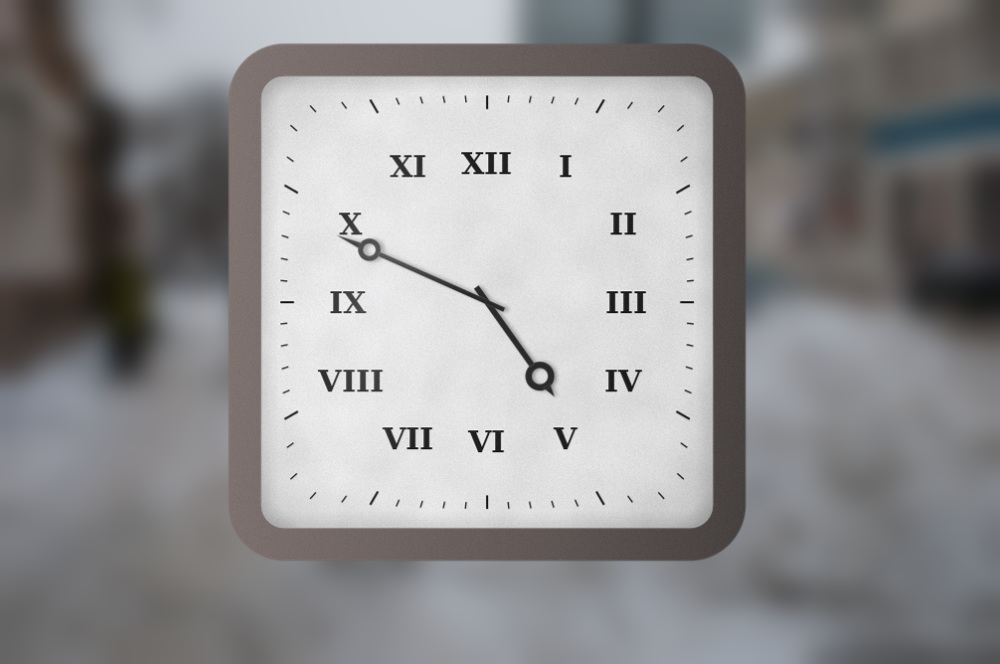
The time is {"hour": 4, "minute": 49}
